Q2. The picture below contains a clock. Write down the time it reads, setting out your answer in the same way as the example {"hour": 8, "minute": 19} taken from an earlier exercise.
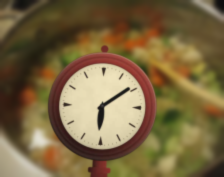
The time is {"hour": 6, "minute": 9}
